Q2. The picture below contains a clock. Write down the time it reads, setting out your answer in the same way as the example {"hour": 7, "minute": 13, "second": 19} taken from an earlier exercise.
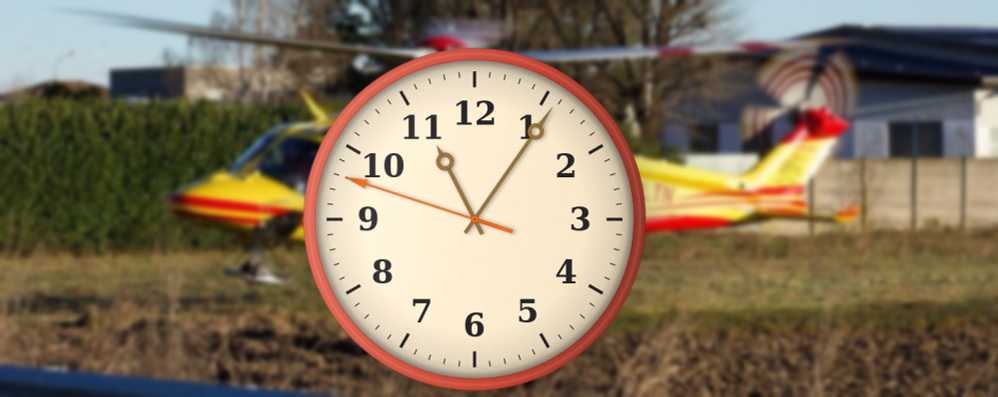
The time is {"hour": 11, "minute": 5, "second": 48}
